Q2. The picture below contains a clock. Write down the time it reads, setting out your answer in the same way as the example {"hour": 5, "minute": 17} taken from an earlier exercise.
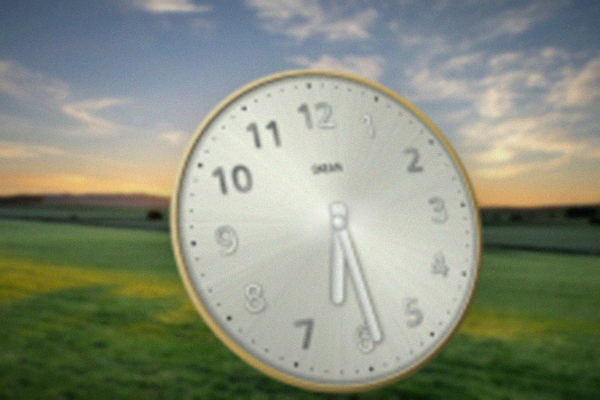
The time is {"hour": 6, "minute": 29}
